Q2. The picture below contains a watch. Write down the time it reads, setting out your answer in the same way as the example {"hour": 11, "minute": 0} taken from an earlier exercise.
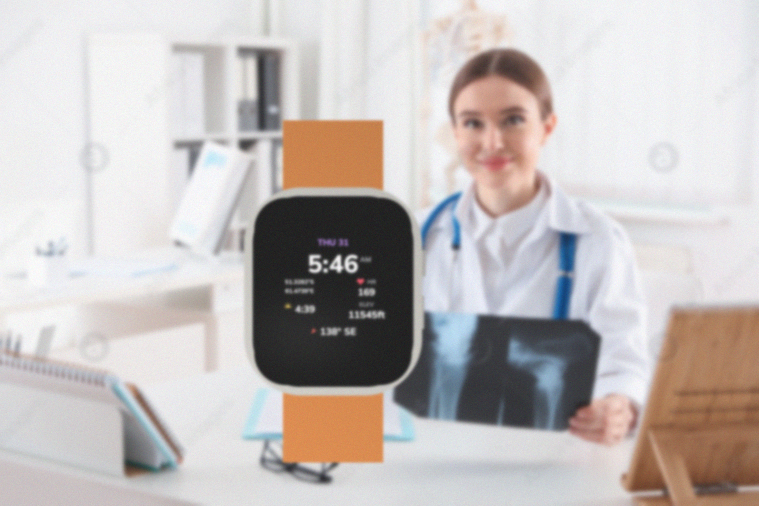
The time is {"hour": 5, "minute": 46}
